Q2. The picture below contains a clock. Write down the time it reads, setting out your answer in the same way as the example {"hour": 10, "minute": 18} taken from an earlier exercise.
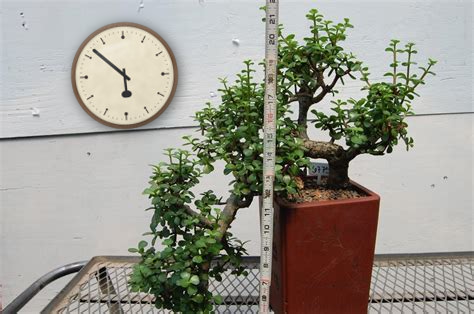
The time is {"hour": 5, "minute": 52}
